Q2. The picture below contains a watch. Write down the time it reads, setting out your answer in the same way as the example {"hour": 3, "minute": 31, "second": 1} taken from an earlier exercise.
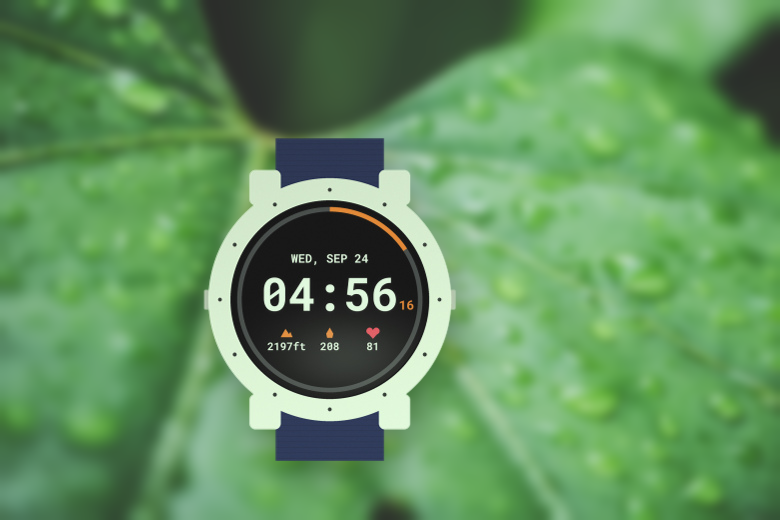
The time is {"hour": 4, "minute": 56, "second": 16}
